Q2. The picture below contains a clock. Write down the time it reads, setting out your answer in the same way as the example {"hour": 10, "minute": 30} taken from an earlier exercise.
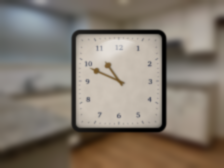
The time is {"hour": 10, "minute": 49}
